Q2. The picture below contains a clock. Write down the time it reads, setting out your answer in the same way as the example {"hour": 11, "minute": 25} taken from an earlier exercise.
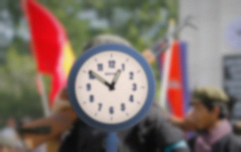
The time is {"hour": 12, "minute": 51}
